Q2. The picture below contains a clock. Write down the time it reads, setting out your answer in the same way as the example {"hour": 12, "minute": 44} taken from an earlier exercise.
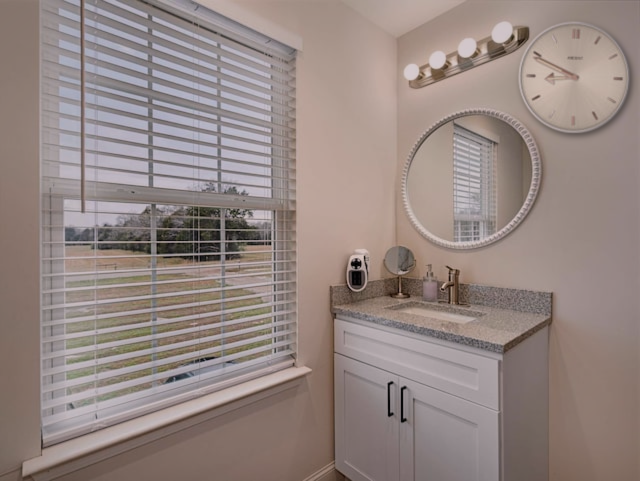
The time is {"hour": 8, "minute": 49}
